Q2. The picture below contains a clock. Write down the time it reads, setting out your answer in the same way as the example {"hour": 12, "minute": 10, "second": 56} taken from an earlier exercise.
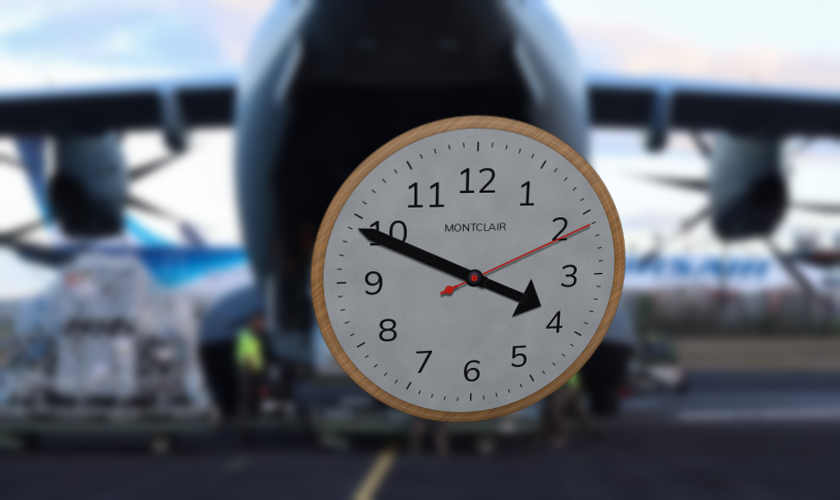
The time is {"hour": 3, "minute": 49, "second": 11}
